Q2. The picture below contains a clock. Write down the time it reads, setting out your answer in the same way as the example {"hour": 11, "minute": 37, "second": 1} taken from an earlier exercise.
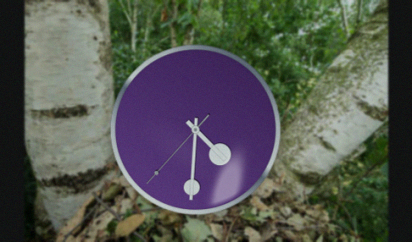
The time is {"hour": 4, "minute": 30, "second": 37}
